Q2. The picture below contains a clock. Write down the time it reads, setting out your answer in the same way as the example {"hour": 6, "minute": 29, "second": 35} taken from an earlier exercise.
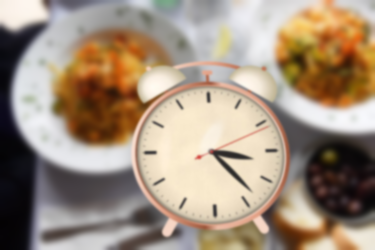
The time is {"hour": 3, "minute": 23, "second": 11}
